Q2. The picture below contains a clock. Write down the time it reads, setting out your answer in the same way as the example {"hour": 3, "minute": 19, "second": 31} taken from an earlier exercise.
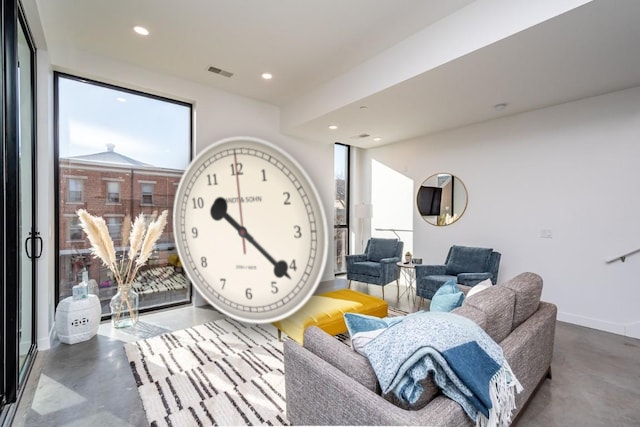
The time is {"hour": 10, "minute": 22, "second": 0}
